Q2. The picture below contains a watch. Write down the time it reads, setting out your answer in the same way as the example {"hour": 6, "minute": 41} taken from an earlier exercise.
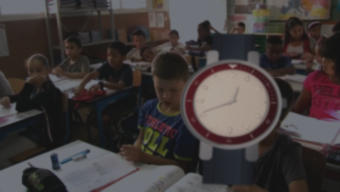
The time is {"hour": 12, "minute": 41}
